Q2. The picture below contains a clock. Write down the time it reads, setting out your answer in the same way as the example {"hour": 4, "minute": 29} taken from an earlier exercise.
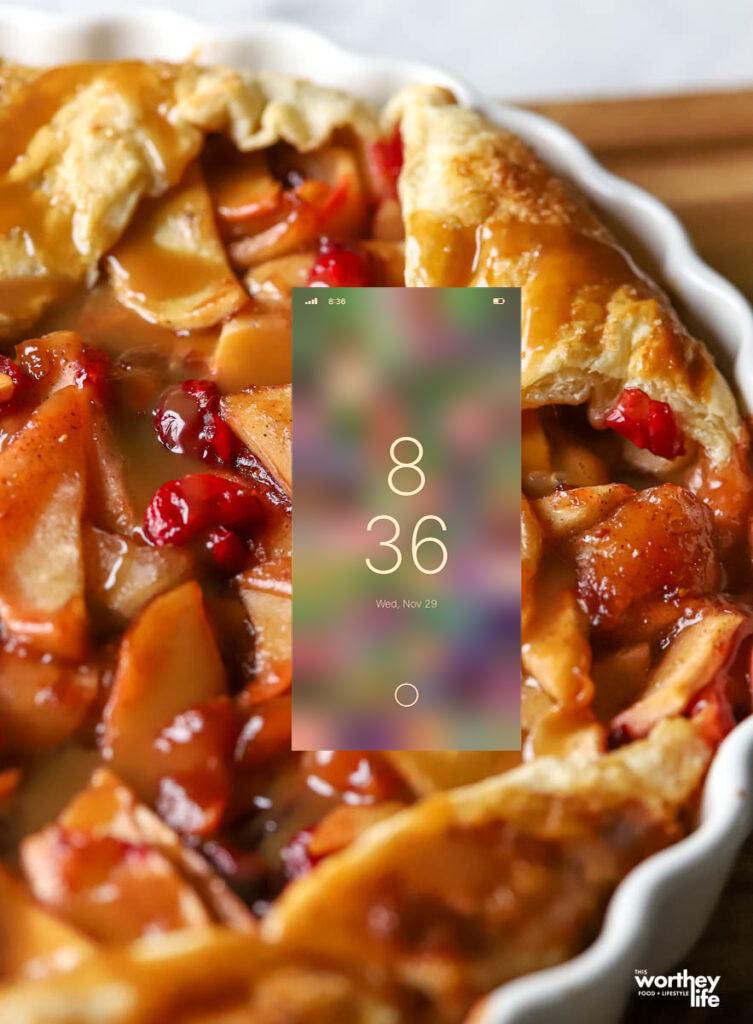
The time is {"hour": 8, "minute": 36}
